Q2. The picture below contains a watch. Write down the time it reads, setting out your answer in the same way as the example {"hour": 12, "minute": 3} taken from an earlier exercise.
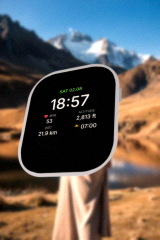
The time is {"hour": 18, "minute": 57}
